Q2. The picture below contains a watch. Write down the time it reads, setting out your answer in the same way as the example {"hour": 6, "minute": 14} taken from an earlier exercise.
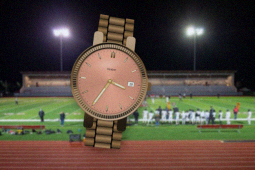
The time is {"hour": 3, "minute": 35}
